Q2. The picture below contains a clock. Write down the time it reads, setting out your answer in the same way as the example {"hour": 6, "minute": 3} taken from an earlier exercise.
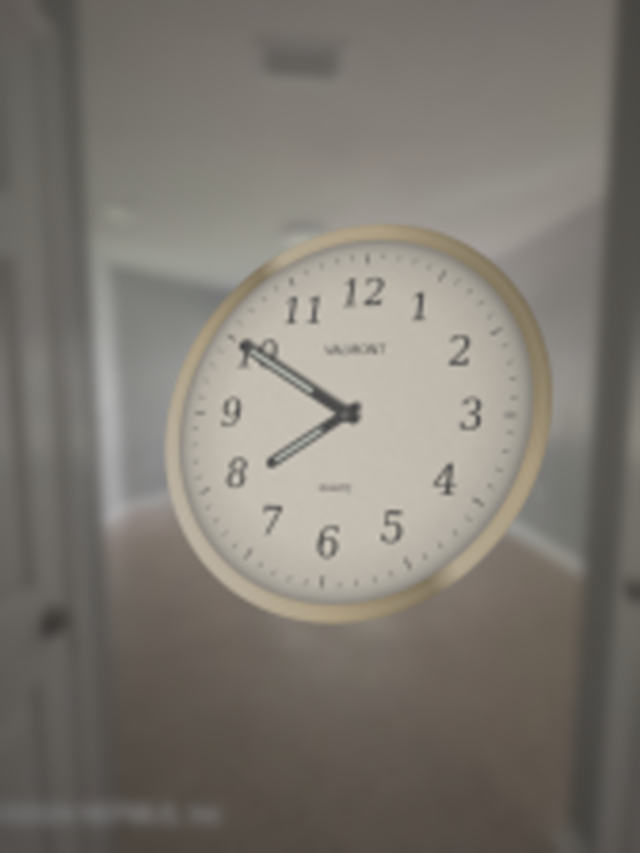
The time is {"hour": 7, "minute": 50}
